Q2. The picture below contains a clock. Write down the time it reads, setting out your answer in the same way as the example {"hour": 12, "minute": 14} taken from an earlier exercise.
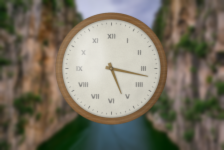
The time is {"hour": 5, "minute": 17}
